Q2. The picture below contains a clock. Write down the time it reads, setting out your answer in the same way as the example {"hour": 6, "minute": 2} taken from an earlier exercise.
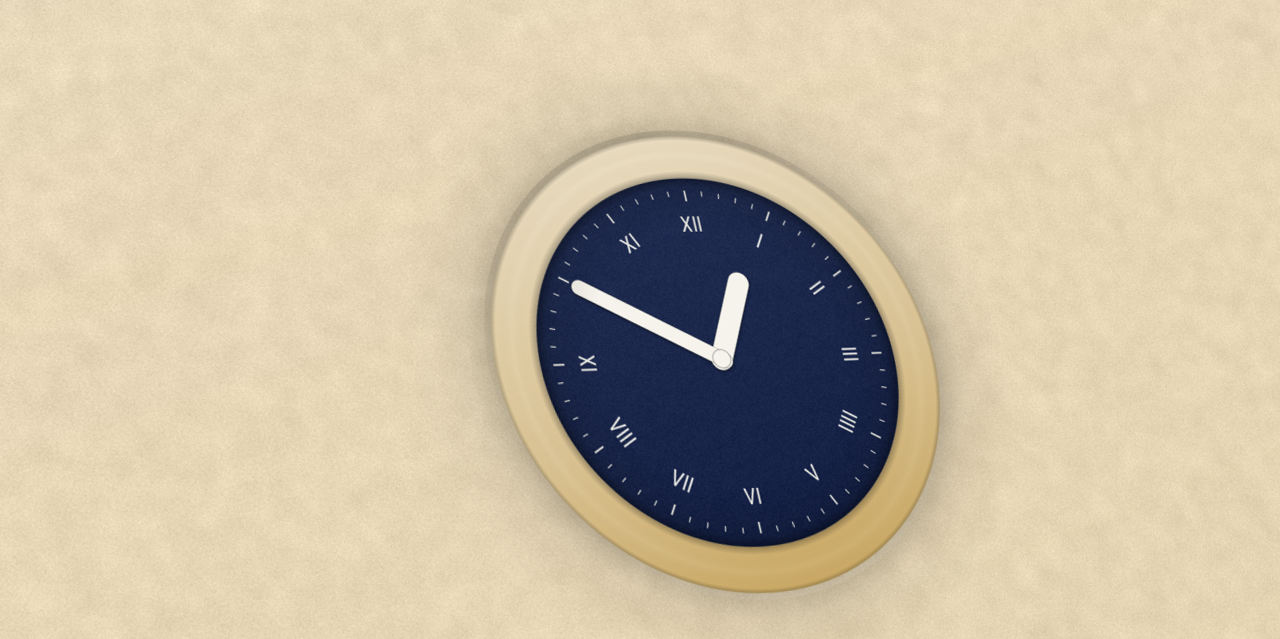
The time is {"hour": 12, "minute": 50}
